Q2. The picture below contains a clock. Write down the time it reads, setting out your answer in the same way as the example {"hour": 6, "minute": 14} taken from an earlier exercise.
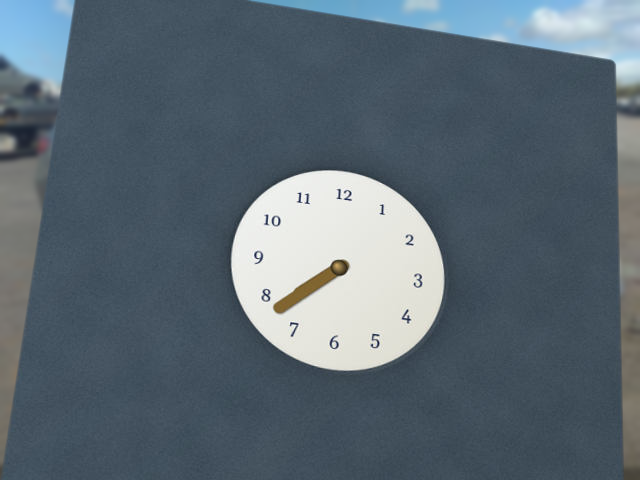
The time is {"hour": 7, "minute": 38}
